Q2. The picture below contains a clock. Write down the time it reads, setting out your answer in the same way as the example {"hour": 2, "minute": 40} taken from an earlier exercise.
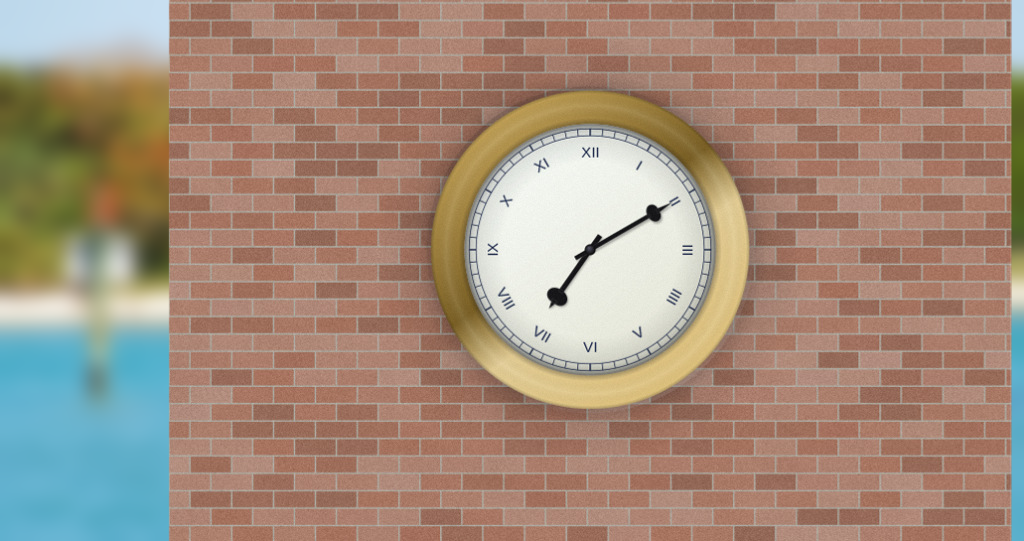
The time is {"hour": 7, "minute": 10}
